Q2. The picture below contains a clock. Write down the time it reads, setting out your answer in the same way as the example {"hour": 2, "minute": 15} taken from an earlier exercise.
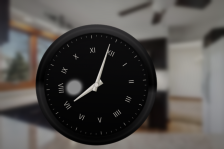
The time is {"hour": 6, "minute": 59}
